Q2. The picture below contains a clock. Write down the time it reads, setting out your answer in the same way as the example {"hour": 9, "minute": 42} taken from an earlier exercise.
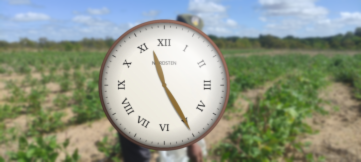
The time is {"hour": 11, "minute": 25}
